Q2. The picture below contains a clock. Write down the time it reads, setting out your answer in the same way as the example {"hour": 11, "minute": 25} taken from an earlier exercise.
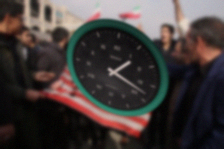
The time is {"hour": 1, "minute": 18}
